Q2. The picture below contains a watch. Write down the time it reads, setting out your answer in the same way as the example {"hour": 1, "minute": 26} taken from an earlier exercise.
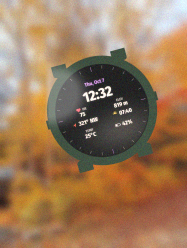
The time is {"hour": 12, "minute": 32}
